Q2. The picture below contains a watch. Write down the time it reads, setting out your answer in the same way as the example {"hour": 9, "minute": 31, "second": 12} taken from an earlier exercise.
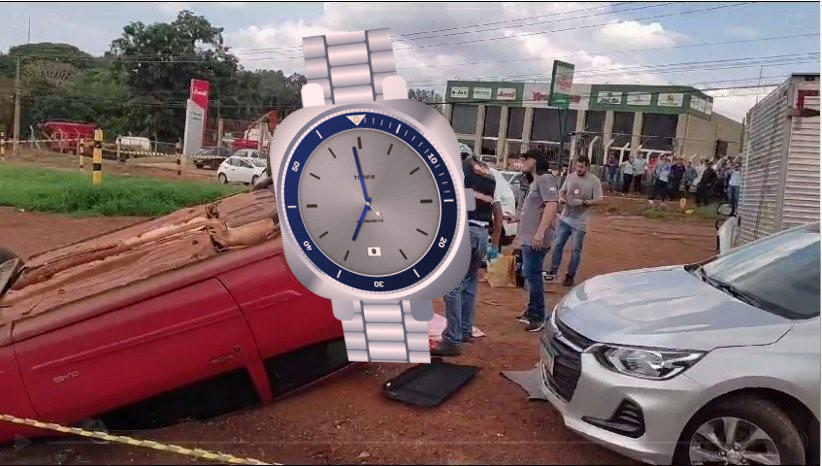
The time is {"hour": 6, "minute": 58, "second": 53}
